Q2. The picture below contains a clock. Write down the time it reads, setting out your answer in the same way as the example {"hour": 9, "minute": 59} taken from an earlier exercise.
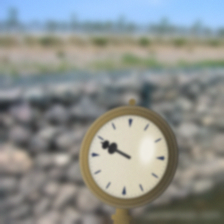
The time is {"hour": 9, "minute": 49}
